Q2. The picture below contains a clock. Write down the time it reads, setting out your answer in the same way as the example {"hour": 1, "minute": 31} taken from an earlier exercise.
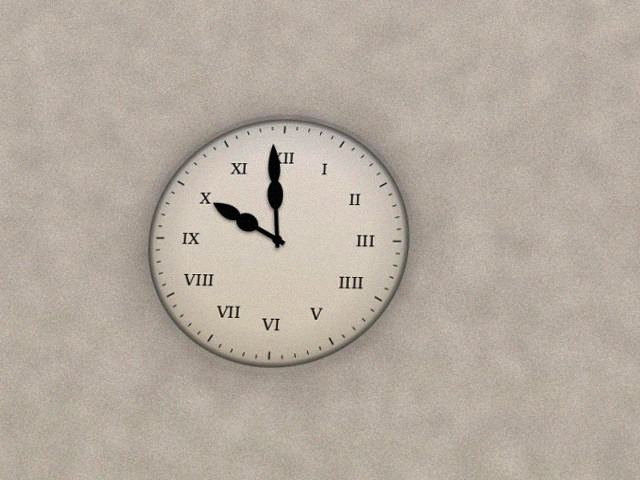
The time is {"hour": 9, "minute": 59}
